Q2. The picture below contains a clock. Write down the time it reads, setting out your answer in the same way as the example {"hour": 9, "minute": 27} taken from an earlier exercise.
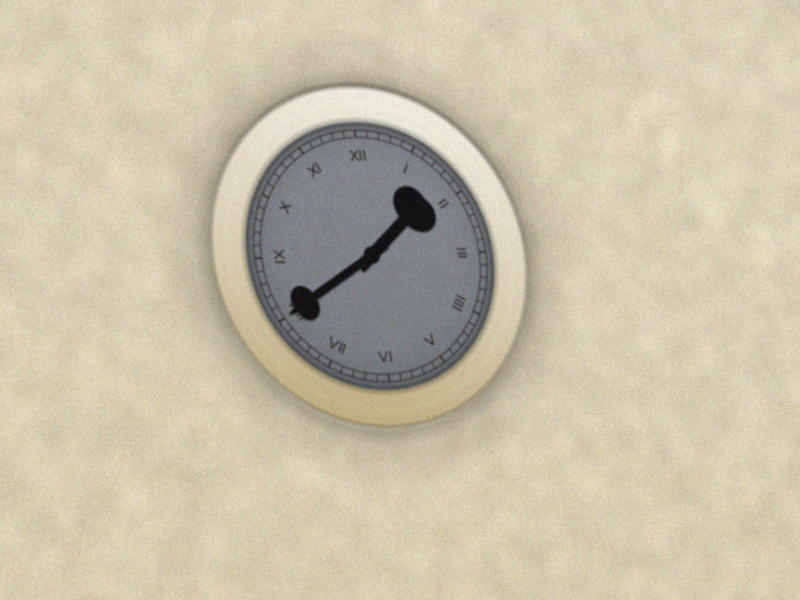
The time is {"hour": 1, "minute": 40}
